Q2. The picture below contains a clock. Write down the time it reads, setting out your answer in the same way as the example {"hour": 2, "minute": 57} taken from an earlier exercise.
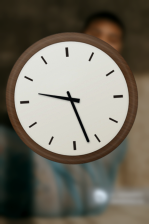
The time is {"hour": 9, "minute": 27}
